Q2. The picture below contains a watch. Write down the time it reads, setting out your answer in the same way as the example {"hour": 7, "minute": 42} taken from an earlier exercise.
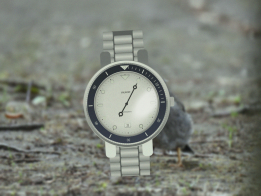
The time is {"hour": 7, "minute": 5}
